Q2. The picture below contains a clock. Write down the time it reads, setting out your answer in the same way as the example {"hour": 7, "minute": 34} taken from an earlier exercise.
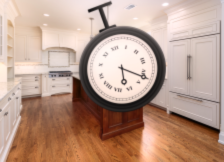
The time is {"hour": 6, "minute": 22}
